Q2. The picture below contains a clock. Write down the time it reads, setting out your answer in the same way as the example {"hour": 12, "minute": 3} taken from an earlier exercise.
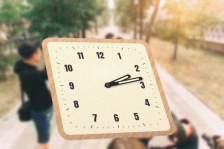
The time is {"hour": 2, "minute": 13}
